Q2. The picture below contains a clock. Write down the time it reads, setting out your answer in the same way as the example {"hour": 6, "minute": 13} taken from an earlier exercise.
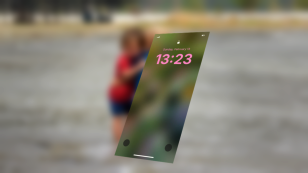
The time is {"hour": 13, "minute": 23}
